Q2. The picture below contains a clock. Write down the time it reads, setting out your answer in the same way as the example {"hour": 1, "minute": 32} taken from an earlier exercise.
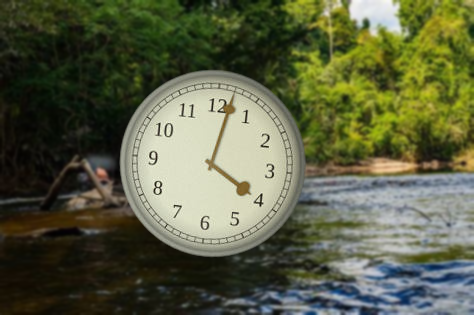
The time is {"hour": 4, "minute": 2}
